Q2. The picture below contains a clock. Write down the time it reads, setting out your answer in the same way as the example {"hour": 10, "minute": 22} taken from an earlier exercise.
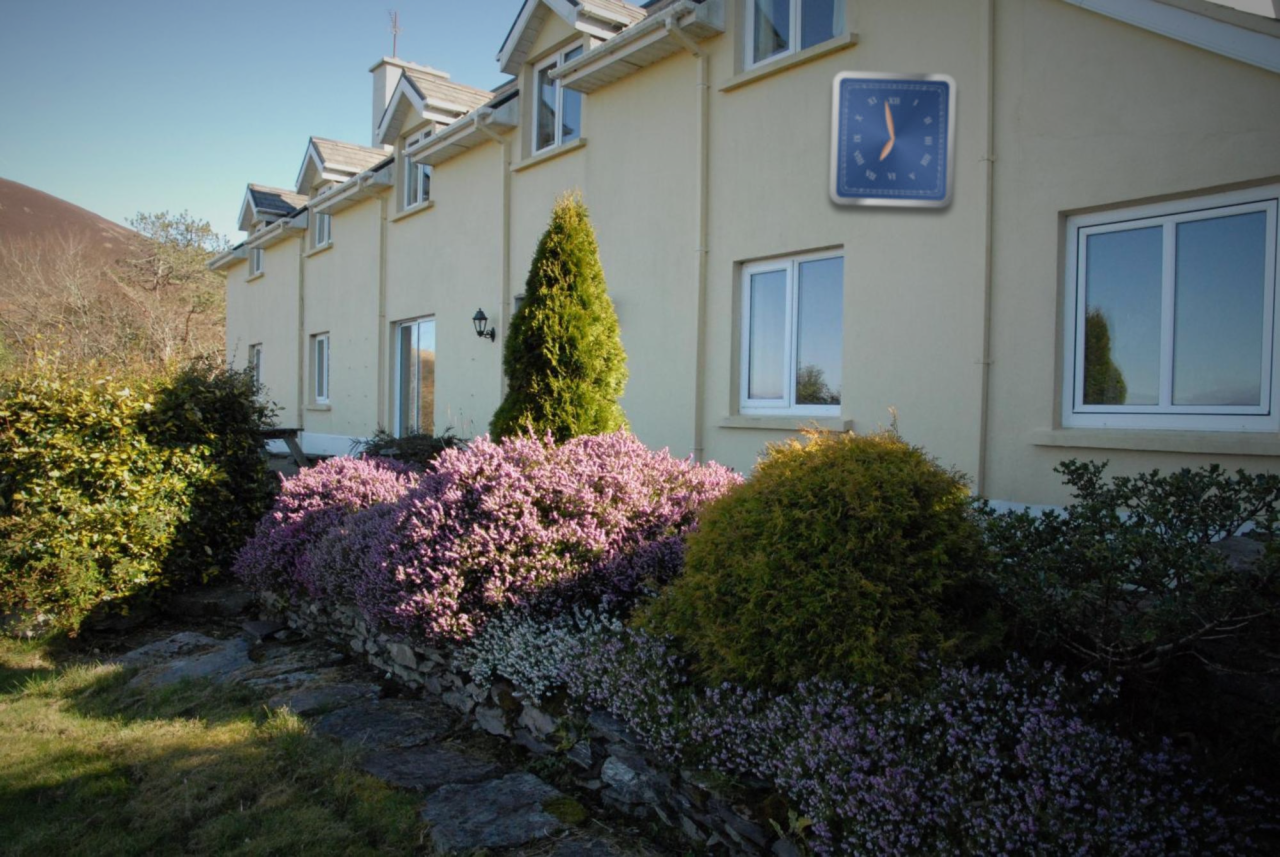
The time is {"hour": 6, "minute": 58}
